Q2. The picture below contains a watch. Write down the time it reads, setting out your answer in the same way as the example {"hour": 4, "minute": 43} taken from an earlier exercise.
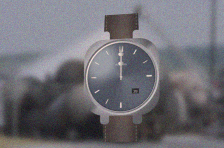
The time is {"hour": 12, "minute": 0}
